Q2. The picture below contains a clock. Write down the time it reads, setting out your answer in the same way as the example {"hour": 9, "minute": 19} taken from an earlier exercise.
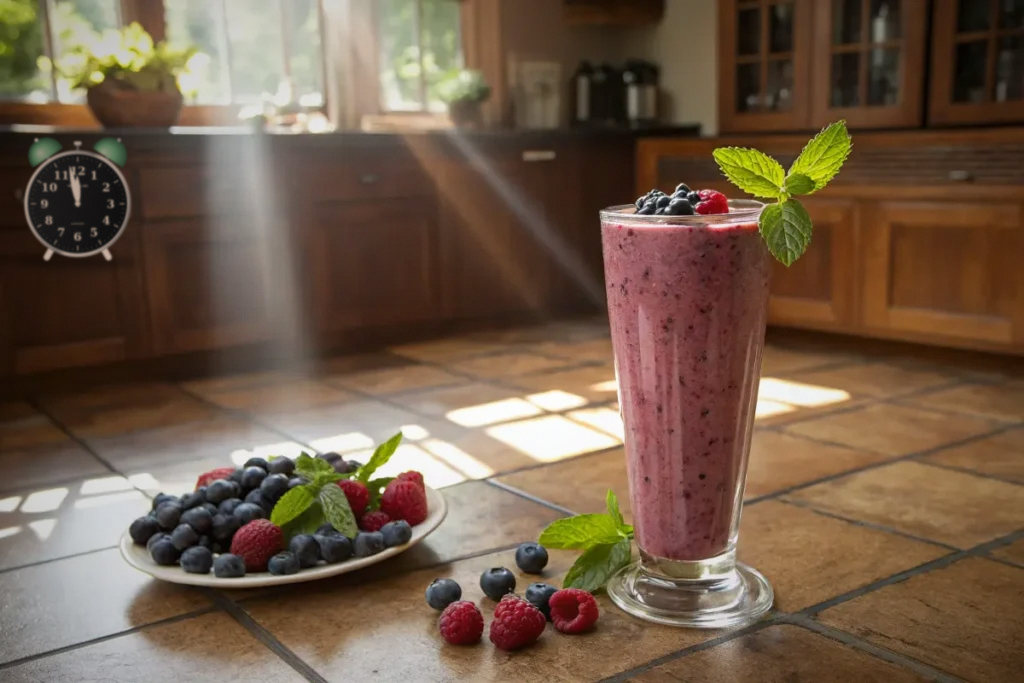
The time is {"hour": 11, "minute": 58}
